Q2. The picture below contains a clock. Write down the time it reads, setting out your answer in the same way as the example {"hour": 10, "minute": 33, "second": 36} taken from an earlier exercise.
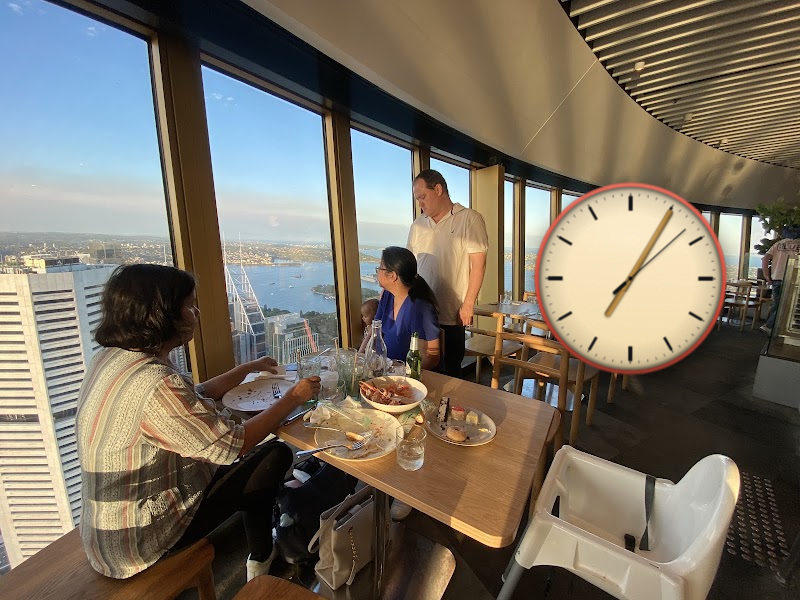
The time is {"hour": 7, "minute": 5, "second": 8}
